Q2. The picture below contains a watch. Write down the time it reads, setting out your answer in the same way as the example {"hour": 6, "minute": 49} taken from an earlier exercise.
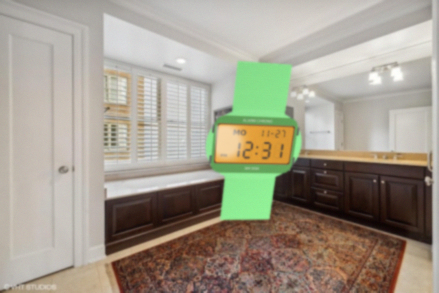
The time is {"hour": 12, "minute": 31}
